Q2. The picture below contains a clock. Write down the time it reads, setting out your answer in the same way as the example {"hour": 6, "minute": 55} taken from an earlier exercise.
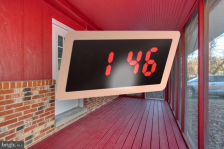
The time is {"hour": 1, "minute": 46}
